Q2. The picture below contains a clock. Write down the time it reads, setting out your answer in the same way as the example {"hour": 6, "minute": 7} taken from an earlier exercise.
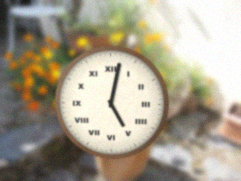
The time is {"hour": 5, "minute": 2}
